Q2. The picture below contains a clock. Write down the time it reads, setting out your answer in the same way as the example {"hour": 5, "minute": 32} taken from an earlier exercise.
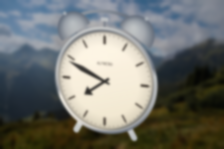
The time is {"hour": 7, "minute": 49}
